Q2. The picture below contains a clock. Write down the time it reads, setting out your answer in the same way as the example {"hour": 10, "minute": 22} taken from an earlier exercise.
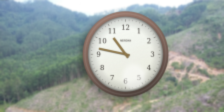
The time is {"hour": 10, "minute": 47}
